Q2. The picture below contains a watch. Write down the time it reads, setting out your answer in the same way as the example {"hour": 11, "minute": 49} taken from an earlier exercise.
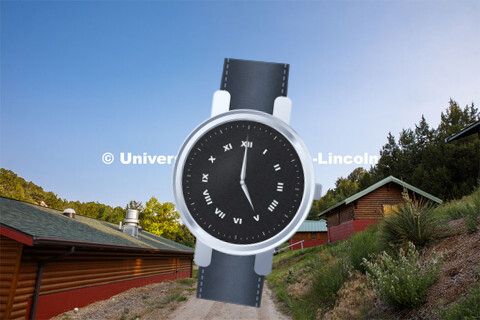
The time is {"hour": 5, "minute": 0}
